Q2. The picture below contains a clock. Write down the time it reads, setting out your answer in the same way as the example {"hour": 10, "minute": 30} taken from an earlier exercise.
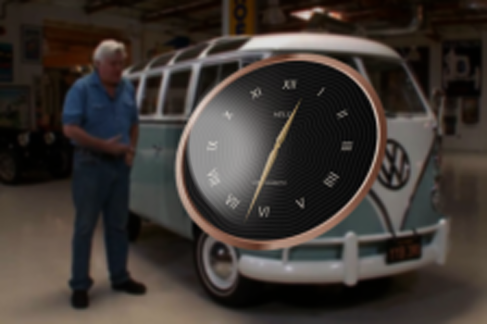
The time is {"hour": 12, "minute": 32}
